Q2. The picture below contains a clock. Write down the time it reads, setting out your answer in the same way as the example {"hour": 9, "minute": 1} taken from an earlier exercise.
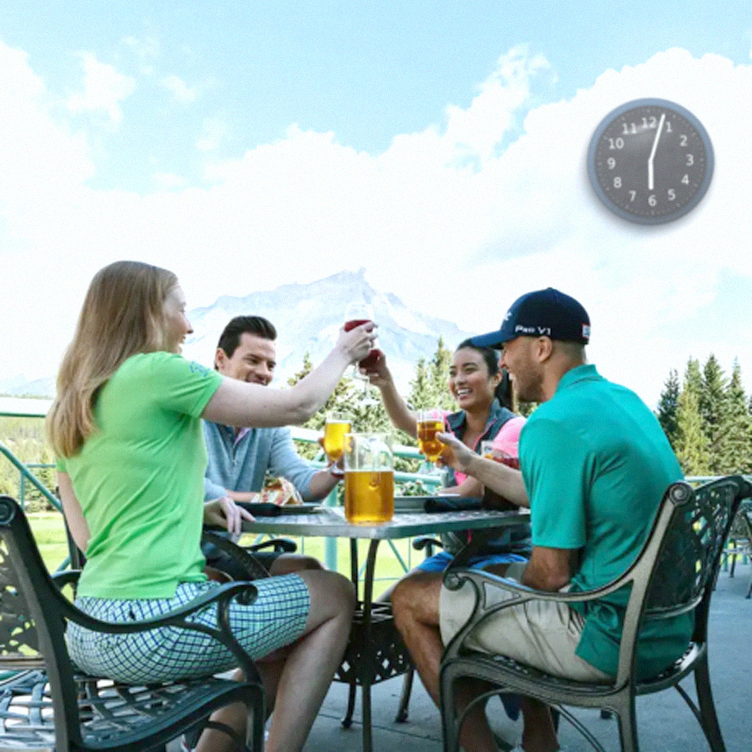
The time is {"hour": 6, "minute": 3}
